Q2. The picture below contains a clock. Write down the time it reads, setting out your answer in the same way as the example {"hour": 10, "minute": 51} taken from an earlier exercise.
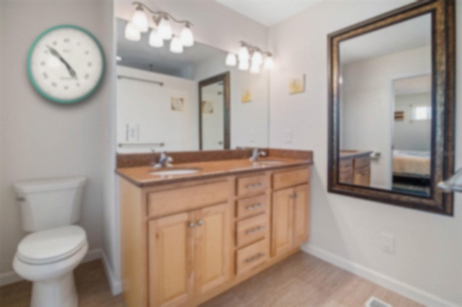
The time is {"hour": 4, "minute": 52}
